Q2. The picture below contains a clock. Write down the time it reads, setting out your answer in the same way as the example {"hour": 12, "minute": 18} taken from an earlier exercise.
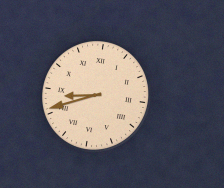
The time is {"hour": 8, "minute": 41}
